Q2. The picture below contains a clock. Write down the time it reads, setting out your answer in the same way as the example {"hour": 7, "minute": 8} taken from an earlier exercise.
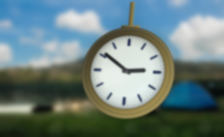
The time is {"hour": 2, "minute": 51}
